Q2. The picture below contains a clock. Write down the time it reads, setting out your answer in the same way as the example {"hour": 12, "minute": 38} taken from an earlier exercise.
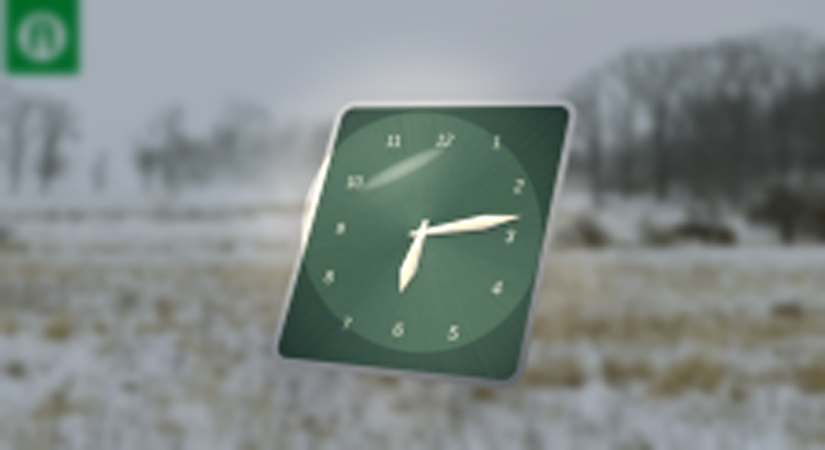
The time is {"hour": 6, "minute": 13}
